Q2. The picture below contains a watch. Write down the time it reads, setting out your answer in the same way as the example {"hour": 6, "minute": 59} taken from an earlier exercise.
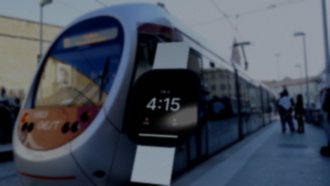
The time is {"hour": 4, "minute": 15}
